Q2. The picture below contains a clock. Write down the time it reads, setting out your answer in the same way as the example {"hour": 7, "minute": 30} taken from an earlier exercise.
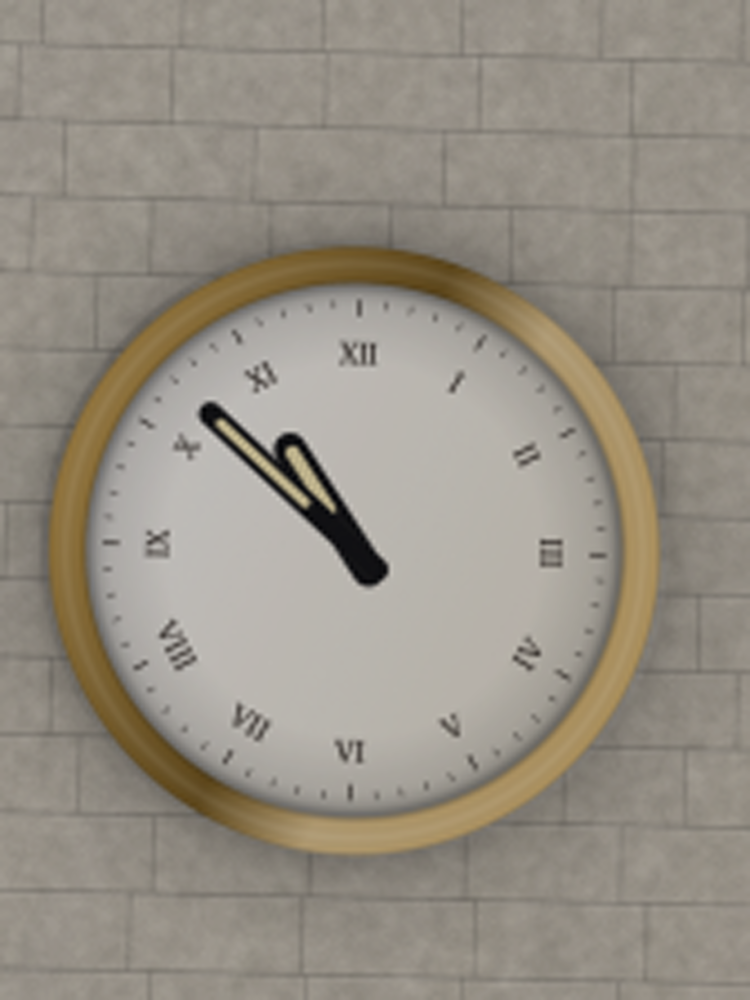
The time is {"hour": 10, "minute": 52}
